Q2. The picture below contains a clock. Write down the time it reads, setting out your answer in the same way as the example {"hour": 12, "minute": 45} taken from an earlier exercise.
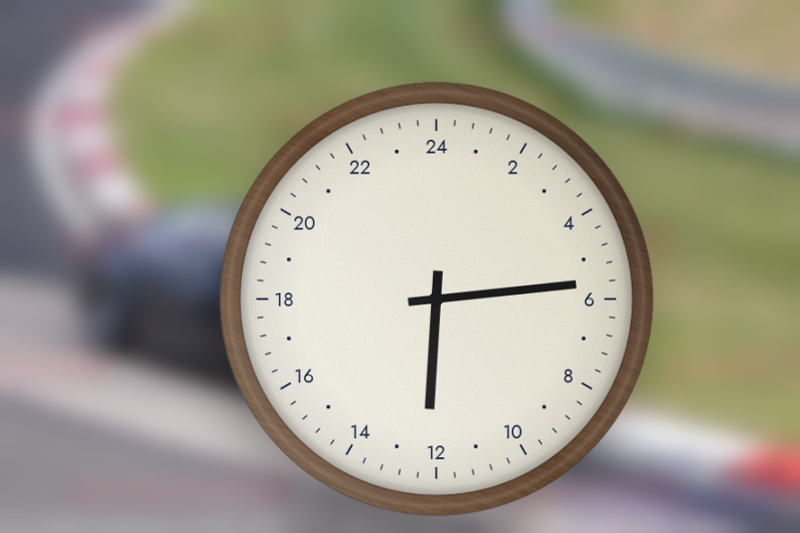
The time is {"hour": 12, "minute": 14}
